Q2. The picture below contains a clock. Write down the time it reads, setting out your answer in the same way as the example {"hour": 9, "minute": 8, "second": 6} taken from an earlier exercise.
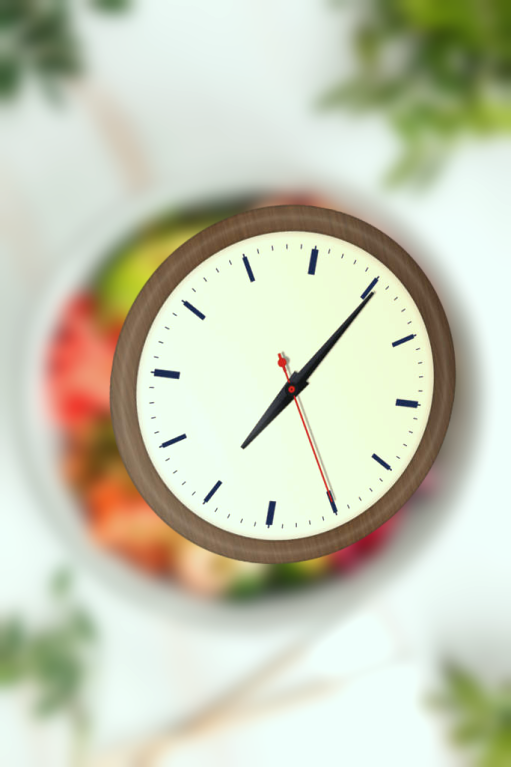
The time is {"hour": 7, "minute": 5, "second": 25}
